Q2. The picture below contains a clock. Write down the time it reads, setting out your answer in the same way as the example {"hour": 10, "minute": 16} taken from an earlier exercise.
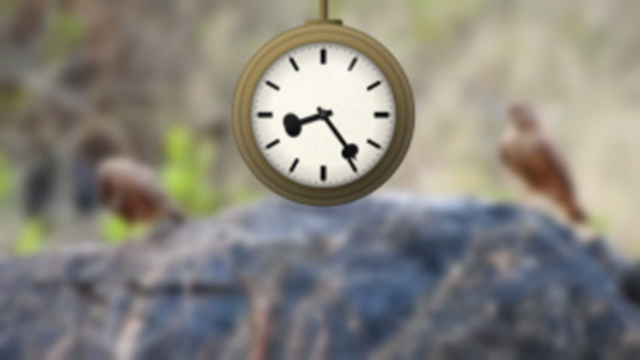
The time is {"hour": 8, "minute": 24}
